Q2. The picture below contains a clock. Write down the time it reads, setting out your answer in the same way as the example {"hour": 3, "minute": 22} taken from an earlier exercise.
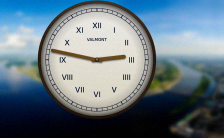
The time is {"hour": 2, "minute": 47}
